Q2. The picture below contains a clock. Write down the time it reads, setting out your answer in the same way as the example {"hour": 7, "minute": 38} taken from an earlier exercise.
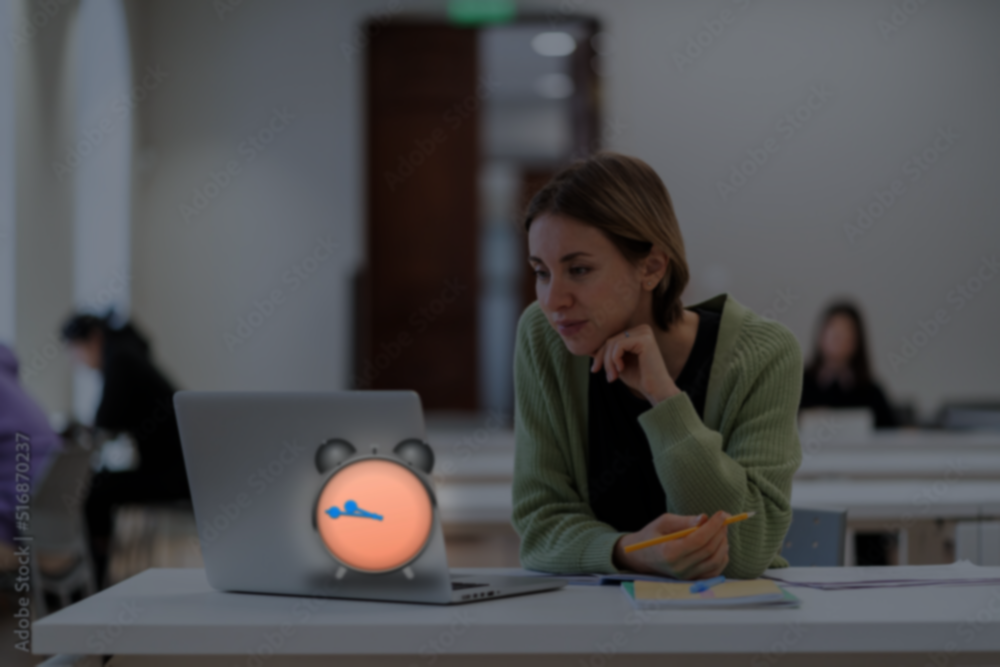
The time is {"hour": 9, "minute": 46}
